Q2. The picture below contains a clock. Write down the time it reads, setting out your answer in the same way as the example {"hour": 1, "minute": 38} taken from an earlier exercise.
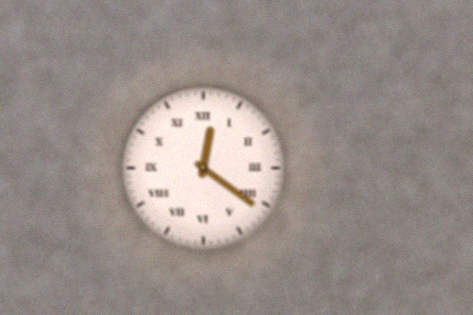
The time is {"hour": 12, "minute": 21}
